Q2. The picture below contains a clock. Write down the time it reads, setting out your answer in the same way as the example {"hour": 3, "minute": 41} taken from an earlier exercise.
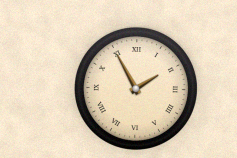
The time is {"hour": 1, "minute": 55}
